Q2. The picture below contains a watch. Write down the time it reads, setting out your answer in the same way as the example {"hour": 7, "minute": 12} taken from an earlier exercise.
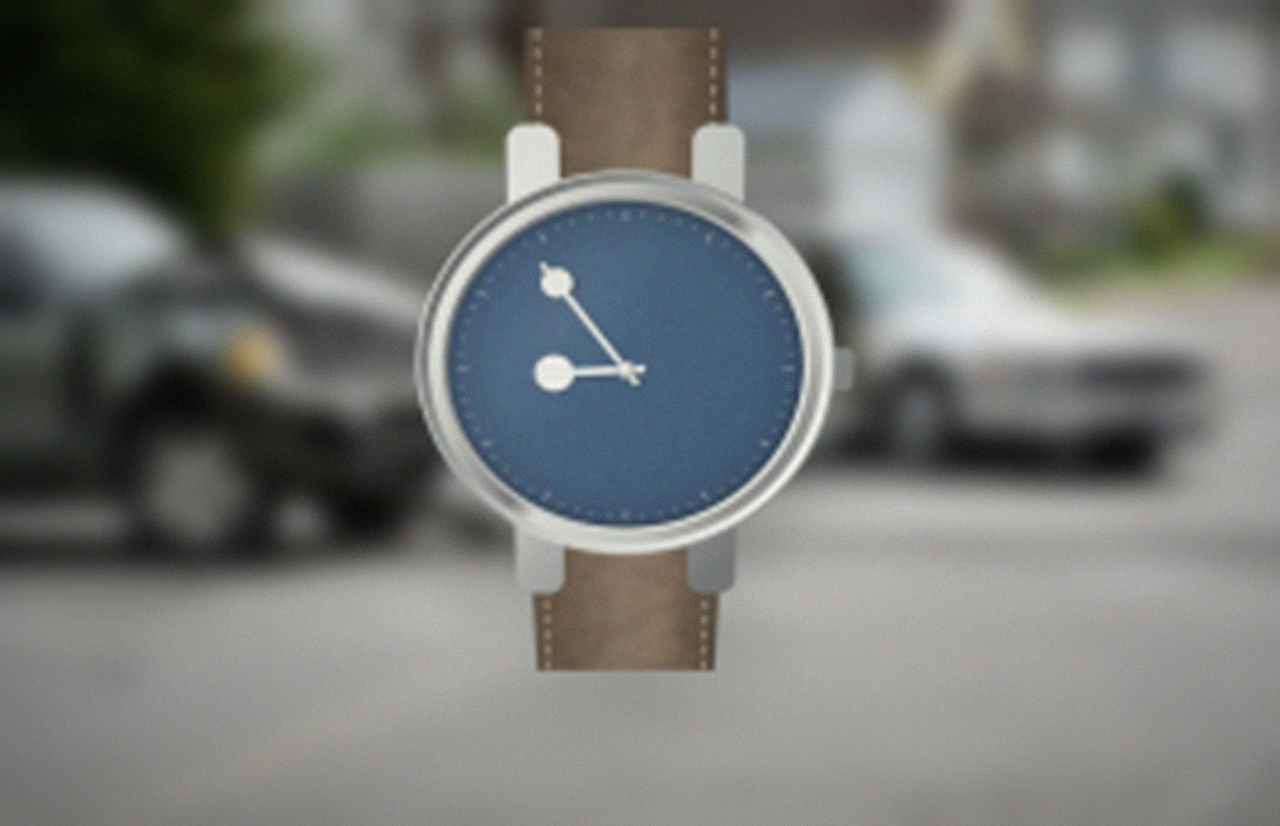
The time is {"hour": 8, "minute": 54}
